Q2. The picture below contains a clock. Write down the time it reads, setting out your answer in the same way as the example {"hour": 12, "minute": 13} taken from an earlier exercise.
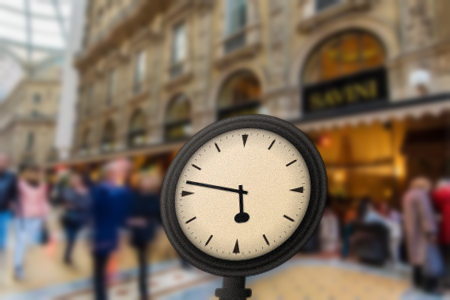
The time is {"hour": 5, "minute": 47}
